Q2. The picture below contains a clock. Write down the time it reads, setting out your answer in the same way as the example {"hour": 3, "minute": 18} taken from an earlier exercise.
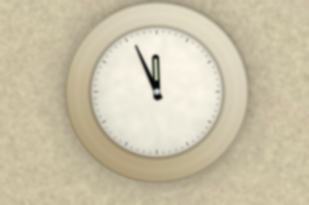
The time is {"hour": 11, "minute": 56}
